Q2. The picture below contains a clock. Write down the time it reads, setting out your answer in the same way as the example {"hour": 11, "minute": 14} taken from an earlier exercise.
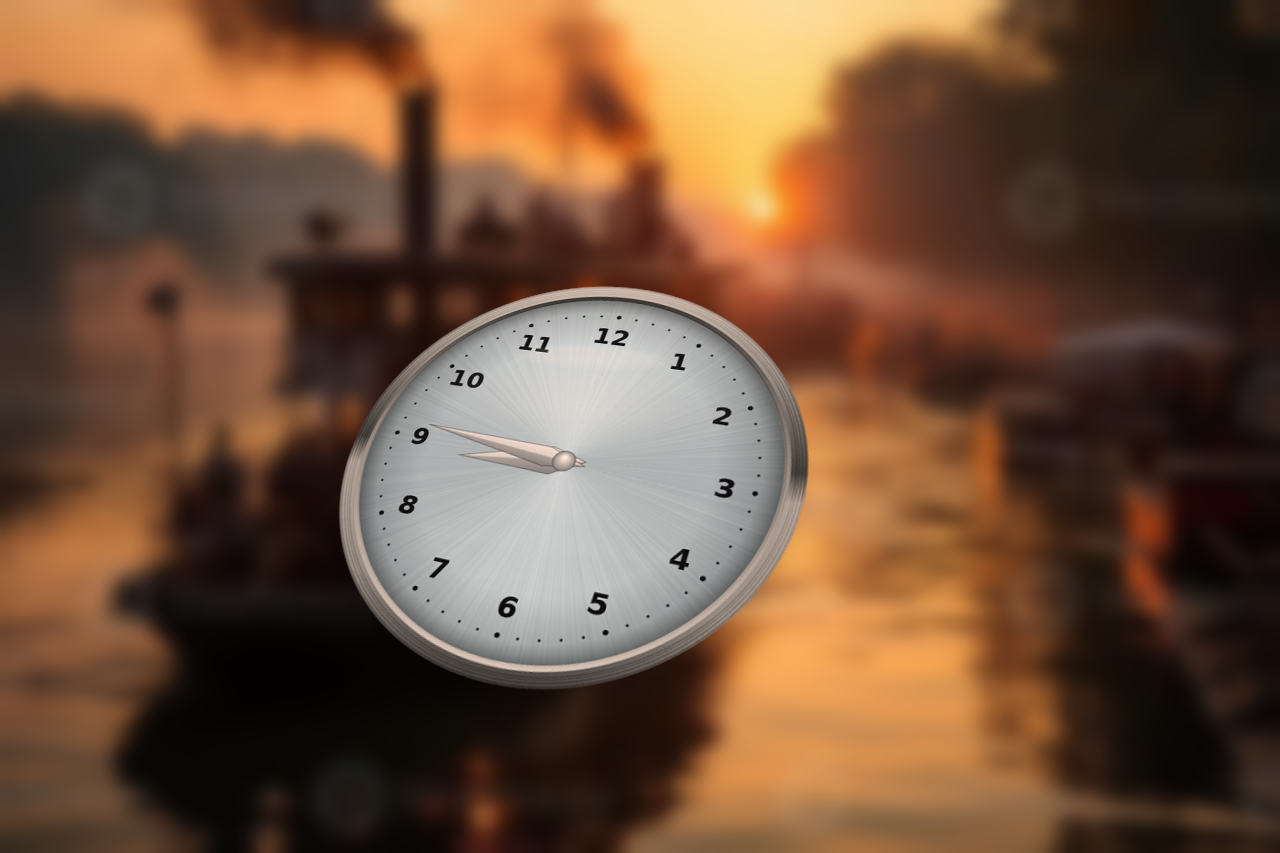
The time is {"hour": 8, "minute": 46}
